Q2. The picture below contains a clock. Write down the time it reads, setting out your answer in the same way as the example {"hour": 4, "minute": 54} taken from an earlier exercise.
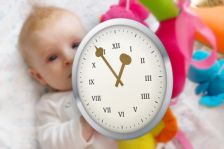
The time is {"hour": 12, "minute": 54}
